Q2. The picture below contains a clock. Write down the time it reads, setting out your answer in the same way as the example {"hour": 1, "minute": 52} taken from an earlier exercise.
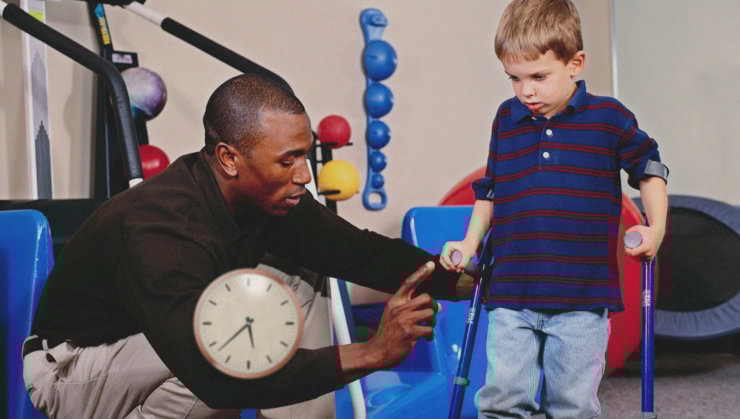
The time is {"hour": 5, "minute": 38}
